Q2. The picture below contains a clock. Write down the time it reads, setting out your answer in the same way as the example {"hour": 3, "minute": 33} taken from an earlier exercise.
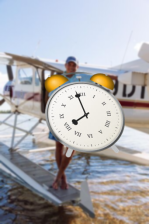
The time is {"hour": 7, "minute": 58}
